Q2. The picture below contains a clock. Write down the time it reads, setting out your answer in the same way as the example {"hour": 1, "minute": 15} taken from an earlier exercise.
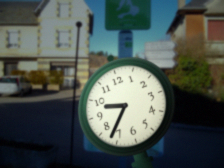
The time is {"hour": 9, "minute": 37}
